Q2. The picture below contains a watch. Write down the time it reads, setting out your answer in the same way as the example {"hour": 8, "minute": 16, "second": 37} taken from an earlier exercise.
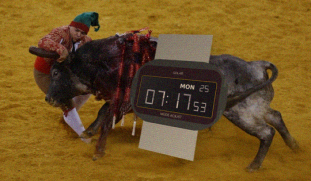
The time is {"hour": 7, "minute": 17, "second": 53}
